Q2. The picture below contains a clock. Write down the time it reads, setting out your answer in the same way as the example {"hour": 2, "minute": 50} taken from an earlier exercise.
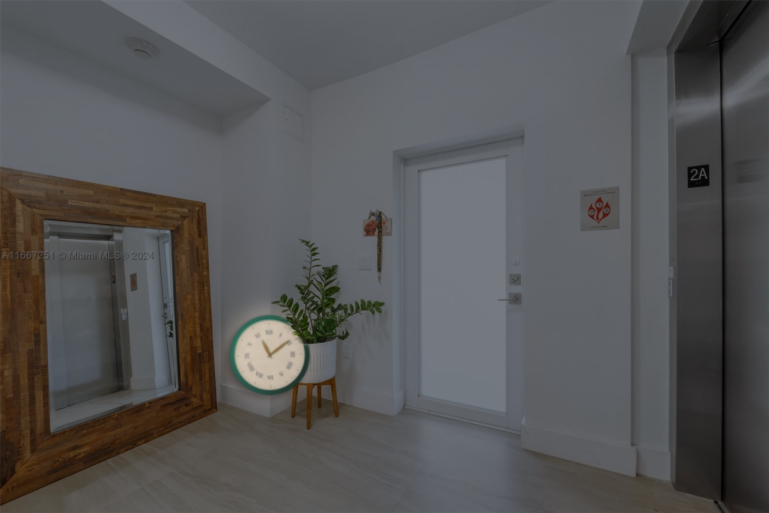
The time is {"hour": 11, "minute": 9}
